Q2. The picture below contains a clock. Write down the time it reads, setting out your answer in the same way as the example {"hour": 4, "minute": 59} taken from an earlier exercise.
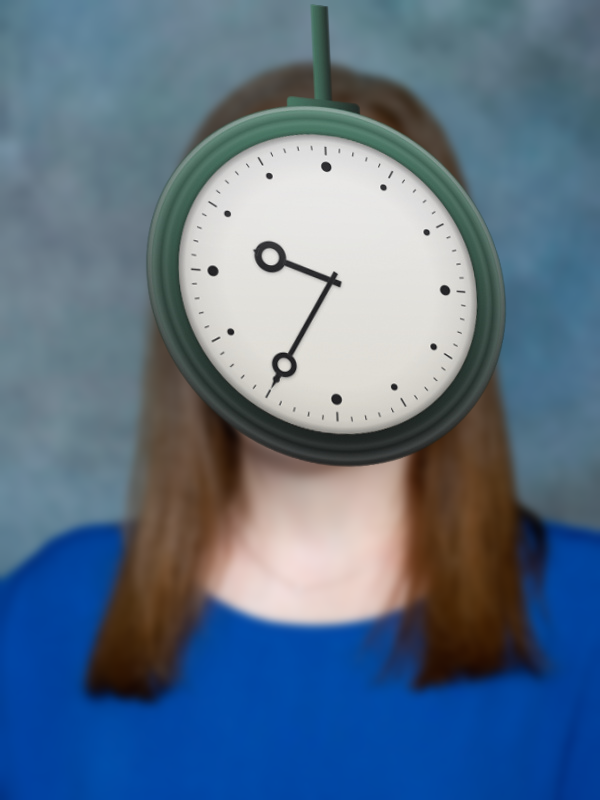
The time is {"hour": 9, "minute": 35}
